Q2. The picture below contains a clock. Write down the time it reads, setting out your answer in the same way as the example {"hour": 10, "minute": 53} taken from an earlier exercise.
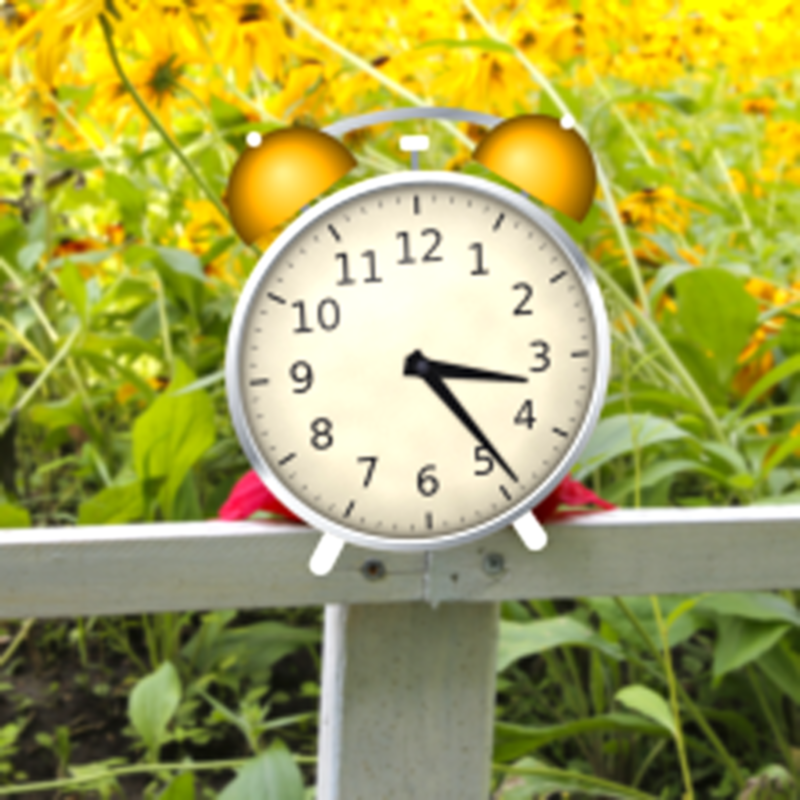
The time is {"hour": 3, "minute": 24}
